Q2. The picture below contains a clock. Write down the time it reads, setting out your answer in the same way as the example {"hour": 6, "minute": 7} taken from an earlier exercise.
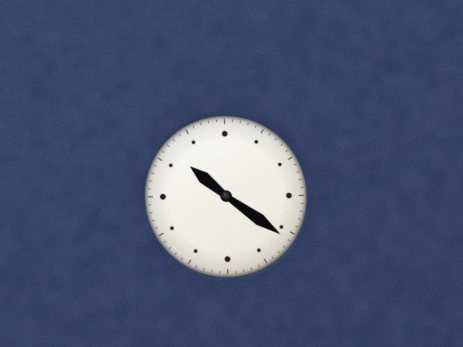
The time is {"hour": 10, "minute": 21}
